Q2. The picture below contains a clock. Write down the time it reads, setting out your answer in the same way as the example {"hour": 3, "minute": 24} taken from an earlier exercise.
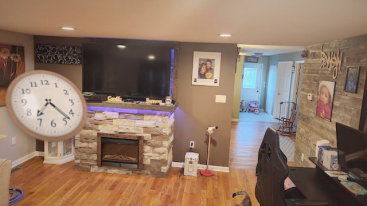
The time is {"hour": 7, "minute": 23}
